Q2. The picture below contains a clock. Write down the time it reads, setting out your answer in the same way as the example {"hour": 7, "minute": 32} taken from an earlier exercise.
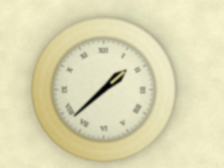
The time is {"hour": 1, "minute": 38}
